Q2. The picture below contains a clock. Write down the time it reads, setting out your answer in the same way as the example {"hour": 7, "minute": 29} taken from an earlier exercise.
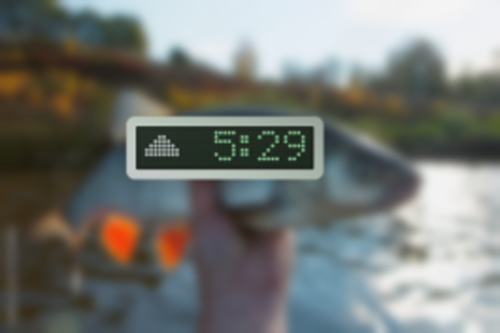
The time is {"hour": 5, "minute": 29}
